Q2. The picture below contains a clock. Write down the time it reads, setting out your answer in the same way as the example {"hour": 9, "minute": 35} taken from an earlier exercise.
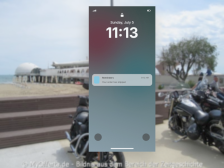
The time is {"hour": 11, "minute": 13}
